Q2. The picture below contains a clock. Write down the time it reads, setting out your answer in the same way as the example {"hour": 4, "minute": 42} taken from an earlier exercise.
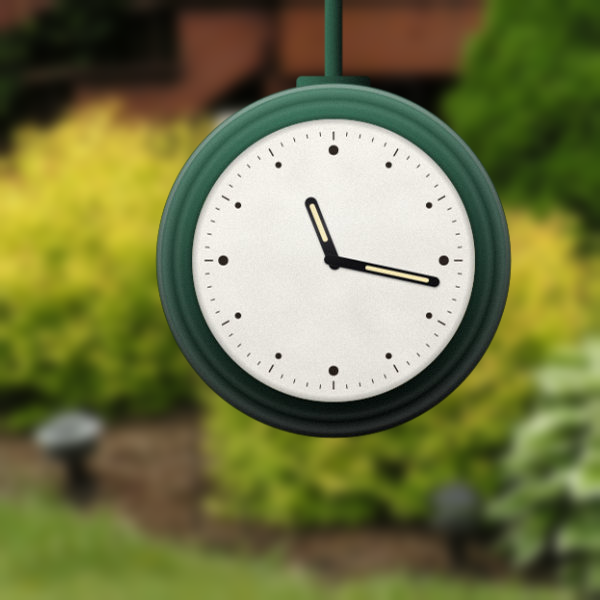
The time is {"hour": 11, "minute": 17}
